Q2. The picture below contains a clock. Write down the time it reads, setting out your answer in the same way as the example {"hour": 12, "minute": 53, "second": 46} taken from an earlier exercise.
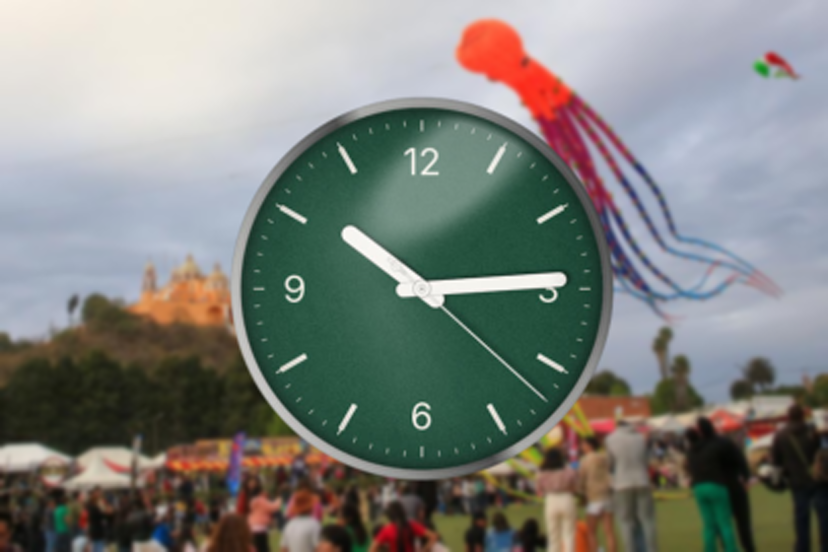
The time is {"hour": 10, "minute": 14, "second": 22}
